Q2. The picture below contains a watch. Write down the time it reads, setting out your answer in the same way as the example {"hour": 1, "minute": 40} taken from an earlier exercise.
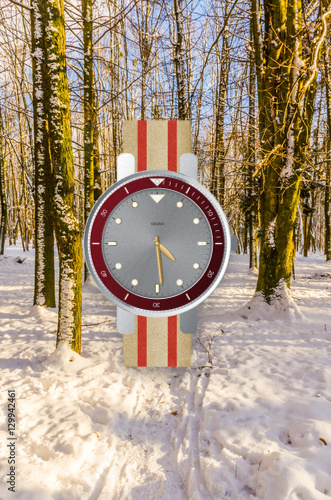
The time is {"hour": 4, "minute": 29}
